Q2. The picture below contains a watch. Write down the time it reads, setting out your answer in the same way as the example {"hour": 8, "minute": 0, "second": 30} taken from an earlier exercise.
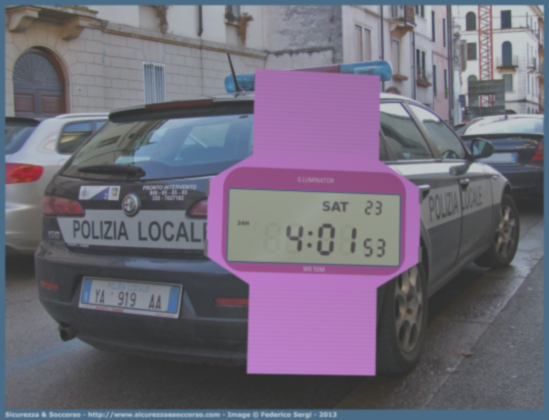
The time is {"hour": 4, "minute": 1, "second": 53}
